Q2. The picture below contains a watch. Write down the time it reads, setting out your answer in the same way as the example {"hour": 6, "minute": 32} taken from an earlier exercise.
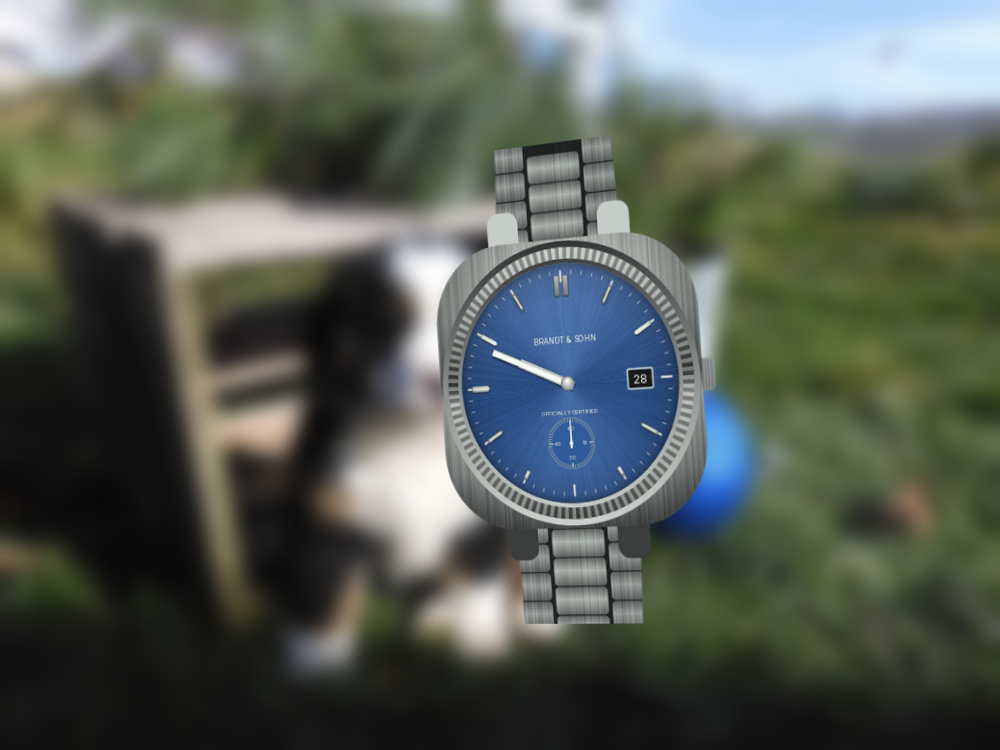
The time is {"hour": 9, "minute": 49}
